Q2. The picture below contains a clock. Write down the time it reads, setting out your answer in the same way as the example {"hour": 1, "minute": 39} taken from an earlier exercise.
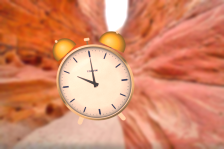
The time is {"hour": 10, "minute": 0}
